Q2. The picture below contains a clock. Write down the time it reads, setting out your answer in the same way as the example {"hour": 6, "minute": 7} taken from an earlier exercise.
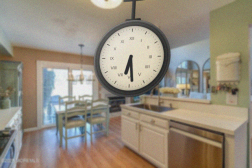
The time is {"hour": 6, "minute": 29}
